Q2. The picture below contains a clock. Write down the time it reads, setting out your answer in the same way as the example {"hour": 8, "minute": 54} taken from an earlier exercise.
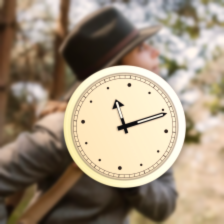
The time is {"hour": 11, "minute": 11}
